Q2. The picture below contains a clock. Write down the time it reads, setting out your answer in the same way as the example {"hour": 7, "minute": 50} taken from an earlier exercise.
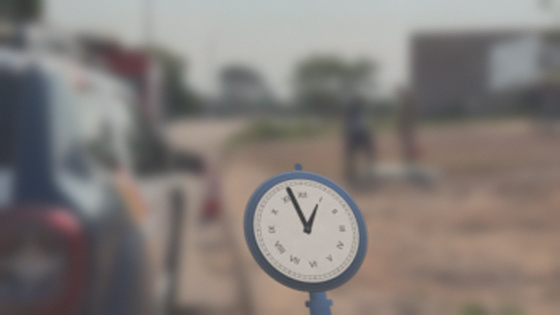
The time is {"hour": 12, "minute": 57}
